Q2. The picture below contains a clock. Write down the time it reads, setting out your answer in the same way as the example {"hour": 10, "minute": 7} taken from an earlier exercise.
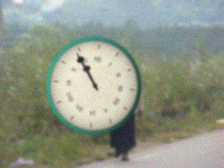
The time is {"hour": 10, "minute": 54}
